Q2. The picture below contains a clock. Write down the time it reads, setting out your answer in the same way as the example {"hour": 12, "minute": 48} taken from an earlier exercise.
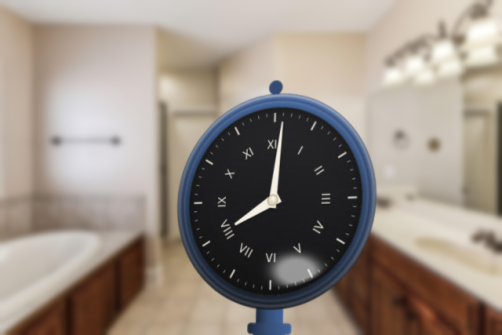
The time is {"hour": 8, "minute": 1}
